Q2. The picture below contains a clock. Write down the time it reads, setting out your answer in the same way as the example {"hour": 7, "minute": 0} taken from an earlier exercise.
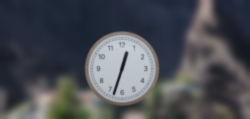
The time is {"hour": 12, "minute": 33}
